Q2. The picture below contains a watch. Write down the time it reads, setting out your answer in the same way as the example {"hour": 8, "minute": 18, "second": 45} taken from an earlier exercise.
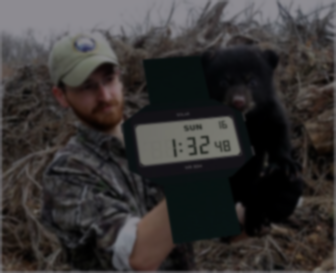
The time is {"hour": 1, "minute": 32, "second": 48}
